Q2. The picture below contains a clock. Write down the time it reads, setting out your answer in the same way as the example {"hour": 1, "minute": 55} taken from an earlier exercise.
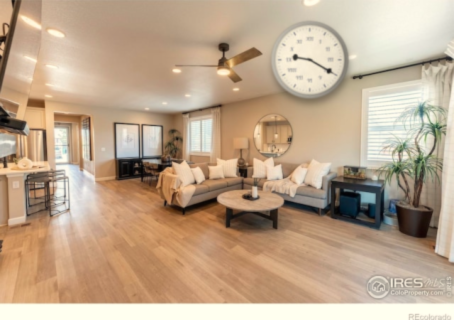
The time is {"hour": 9, "minute": 20}
